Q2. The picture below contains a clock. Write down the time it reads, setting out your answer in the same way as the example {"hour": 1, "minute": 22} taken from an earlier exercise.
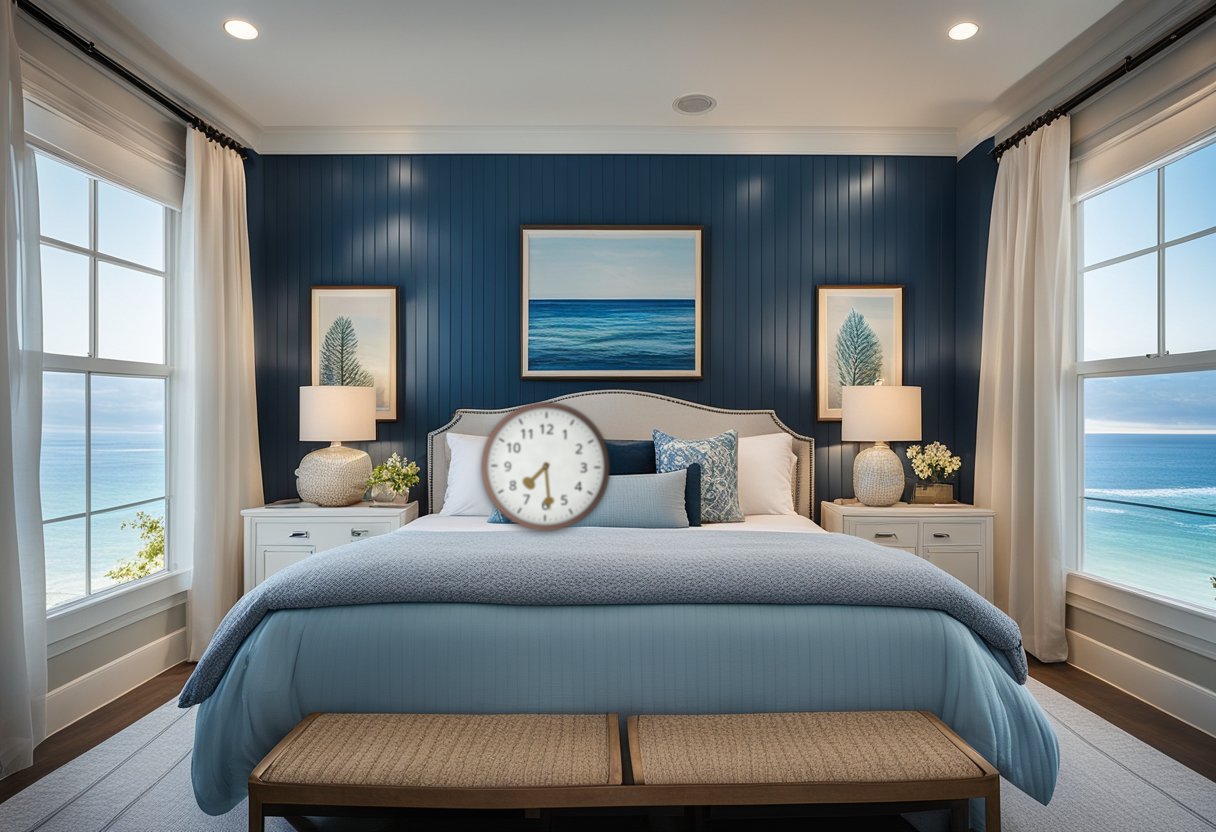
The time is {"hour": 7, "minute": 29}
